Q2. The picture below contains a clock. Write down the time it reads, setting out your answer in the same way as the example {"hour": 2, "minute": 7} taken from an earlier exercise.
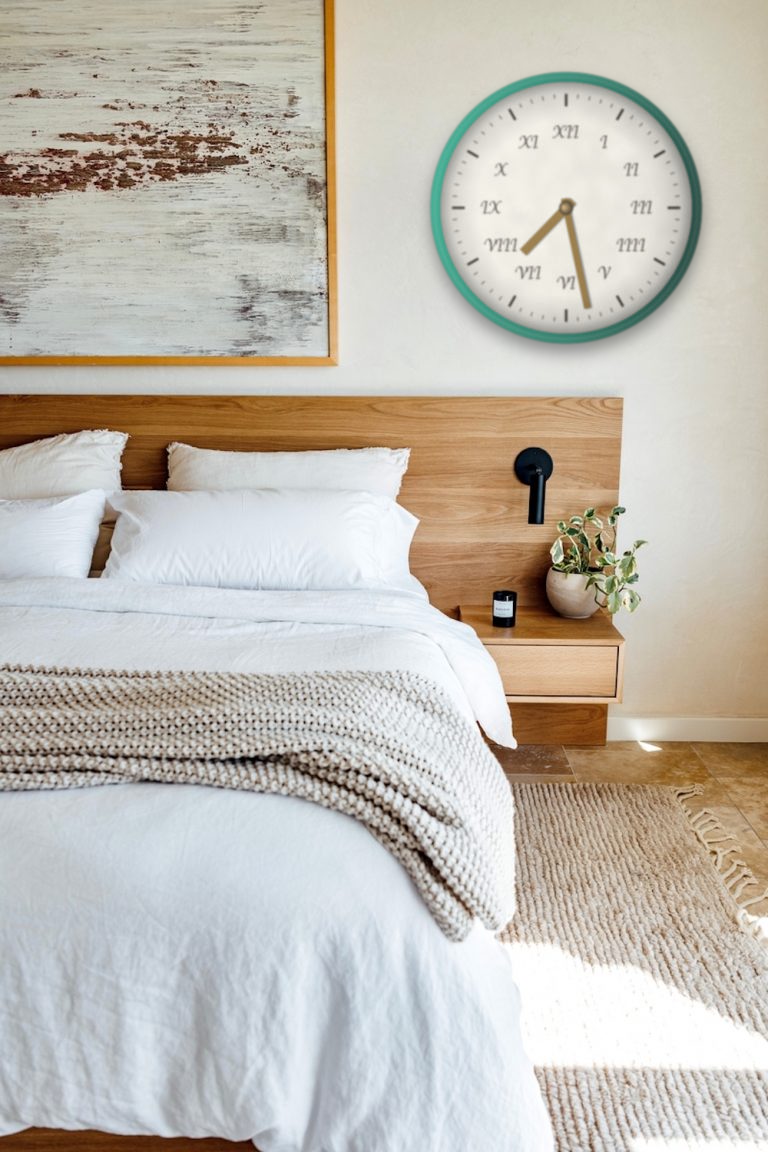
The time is {"hour": 7, "minute": 28}
